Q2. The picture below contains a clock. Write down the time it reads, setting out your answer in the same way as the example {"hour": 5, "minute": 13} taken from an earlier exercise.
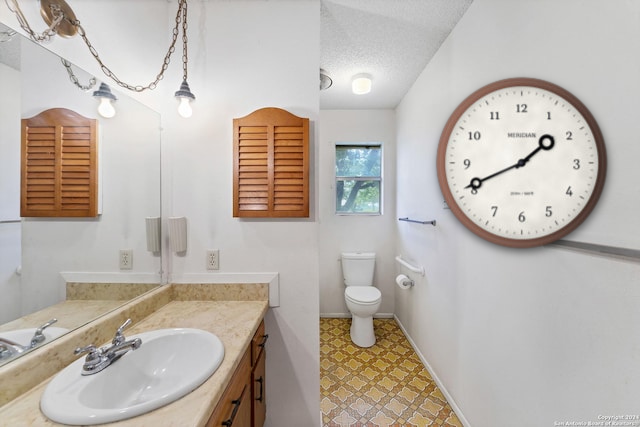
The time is {"hour": 1, "minute": 41}
